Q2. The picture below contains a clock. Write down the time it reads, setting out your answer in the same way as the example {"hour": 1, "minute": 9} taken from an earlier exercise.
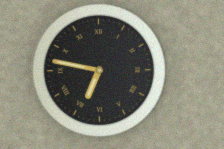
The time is {"hour": 6, "minute": 47}
